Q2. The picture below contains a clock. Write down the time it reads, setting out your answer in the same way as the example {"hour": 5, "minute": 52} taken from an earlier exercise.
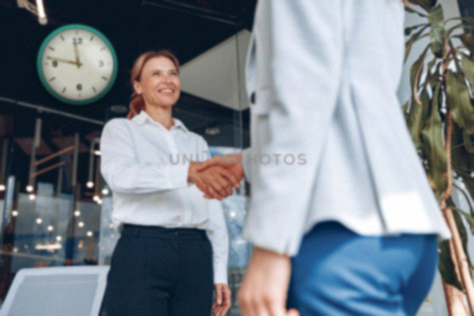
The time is {"hour": 11, "minute": 47}
